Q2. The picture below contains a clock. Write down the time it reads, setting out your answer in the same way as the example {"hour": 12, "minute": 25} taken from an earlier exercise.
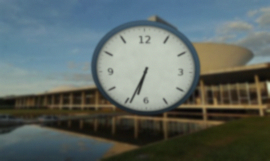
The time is {"hour": 6, "minute": 34}
